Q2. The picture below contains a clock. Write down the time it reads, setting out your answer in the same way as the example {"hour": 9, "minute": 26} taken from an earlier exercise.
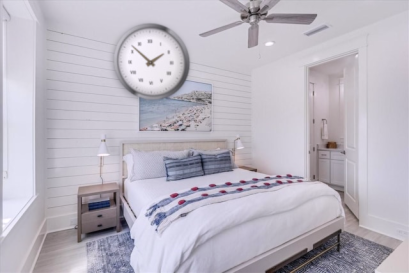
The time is {"hour": 1, "minute": 52}
